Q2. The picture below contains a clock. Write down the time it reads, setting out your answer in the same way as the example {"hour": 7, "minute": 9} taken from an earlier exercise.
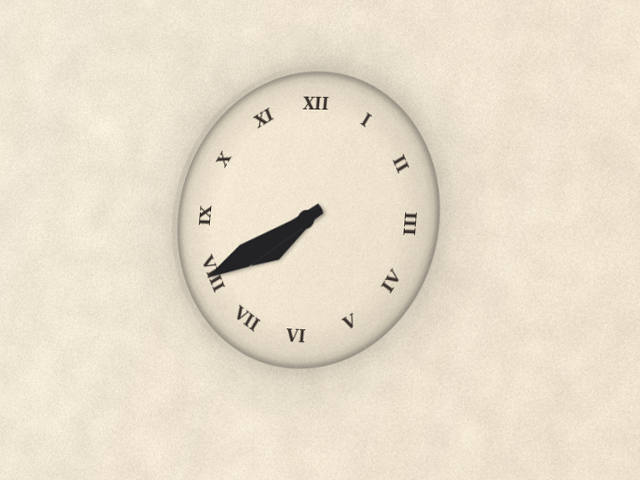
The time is {"hour": 7, "minute": 40}
